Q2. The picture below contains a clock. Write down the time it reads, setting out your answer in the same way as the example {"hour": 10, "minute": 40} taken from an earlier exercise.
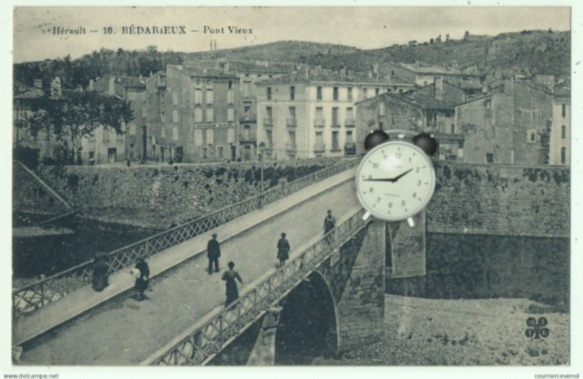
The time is {"hour": 1, "minute": 44}
